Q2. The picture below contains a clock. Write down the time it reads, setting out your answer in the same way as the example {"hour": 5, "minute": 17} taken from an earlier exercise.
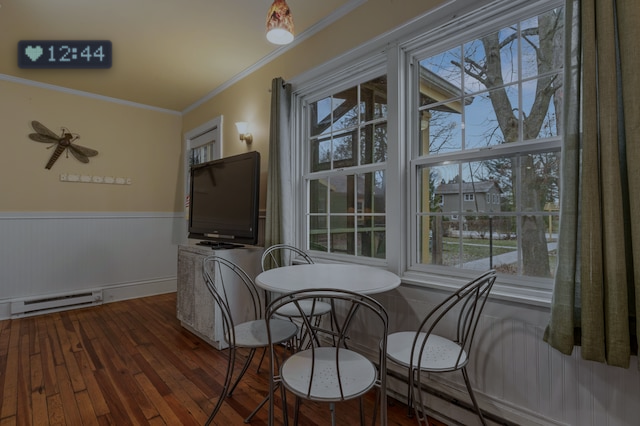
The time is {"hour": 12, "minute": 44}
